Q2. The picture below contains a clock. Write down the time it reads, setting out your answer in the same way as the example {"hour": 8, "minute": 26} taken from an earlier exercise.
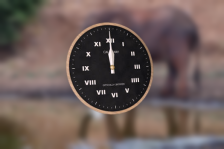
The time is {"hour": 12, "minute": 0}
